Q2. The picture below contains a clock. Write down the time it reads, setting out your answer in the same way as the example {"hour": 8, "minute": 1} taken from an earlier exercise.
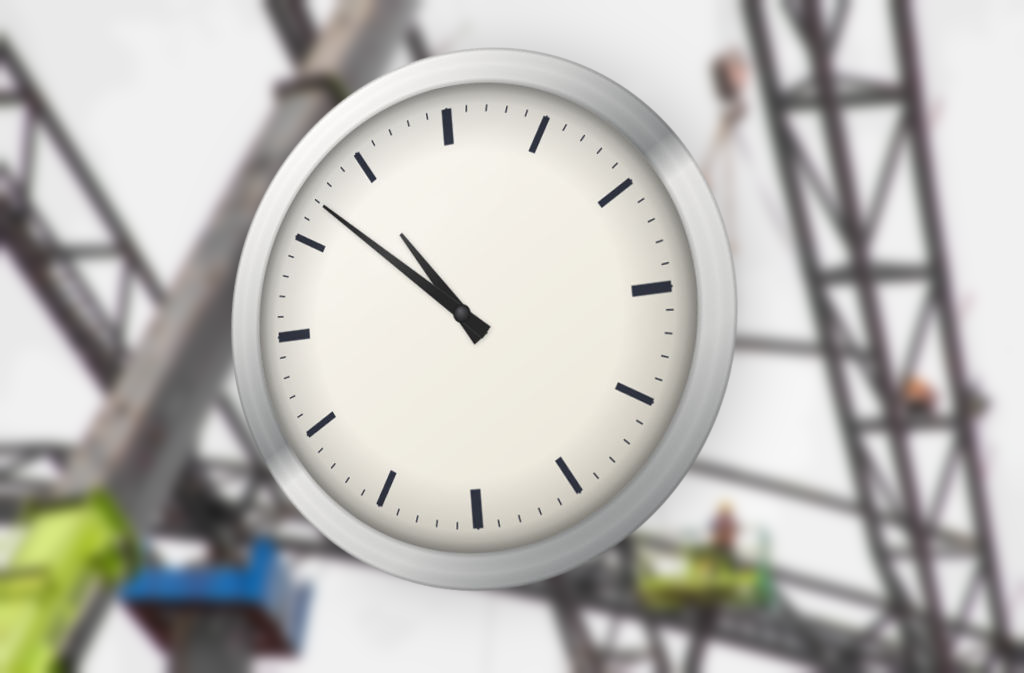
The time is {"hour": 10, "minute": 52}
